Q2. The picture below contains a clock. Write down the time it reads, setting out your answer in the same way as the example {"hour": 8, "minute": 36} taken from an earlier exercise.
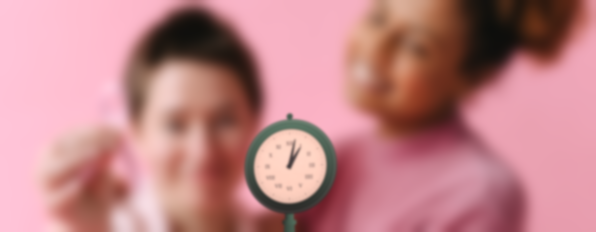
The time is {"hour": 1, "minute": 2}
